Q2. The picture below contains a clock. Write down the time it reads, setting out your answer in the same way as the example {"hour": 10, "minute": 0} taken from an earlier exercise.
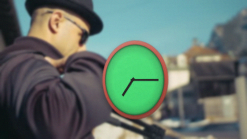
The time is {"hour": 7, "minute": 15}
